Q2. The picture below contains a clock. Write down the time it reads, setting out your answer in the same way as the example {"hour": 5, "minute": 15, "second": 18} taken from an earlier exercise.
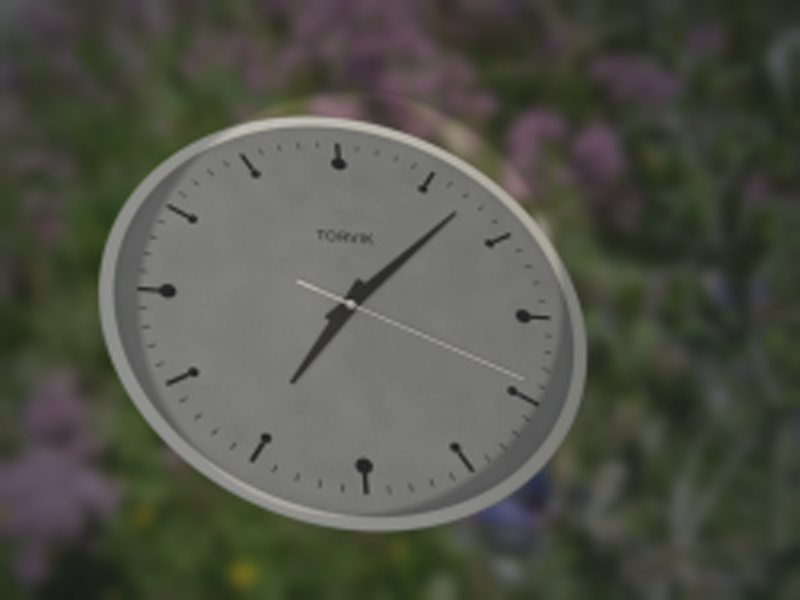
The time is {"hour": 7, "minute": 7, "second": 19}
